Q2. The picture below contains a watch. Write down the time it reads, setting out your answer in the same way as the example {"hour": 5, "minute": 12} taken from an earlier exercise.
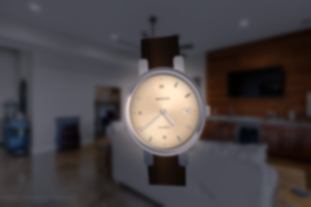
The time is {"hour": 4, "minute": 39}
